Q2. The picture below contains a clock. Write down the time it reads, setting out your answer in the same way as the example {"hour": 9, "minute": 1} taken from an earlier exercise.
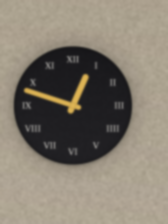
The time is {"hour": 12, "minute": 48}
